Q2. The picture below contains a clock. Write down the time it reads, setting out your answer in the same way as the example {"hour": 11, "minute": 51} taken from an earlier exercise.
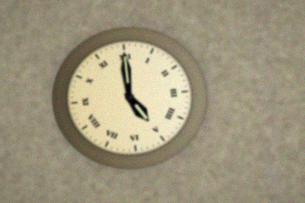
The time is {"hour": 5, "minute": 0}
